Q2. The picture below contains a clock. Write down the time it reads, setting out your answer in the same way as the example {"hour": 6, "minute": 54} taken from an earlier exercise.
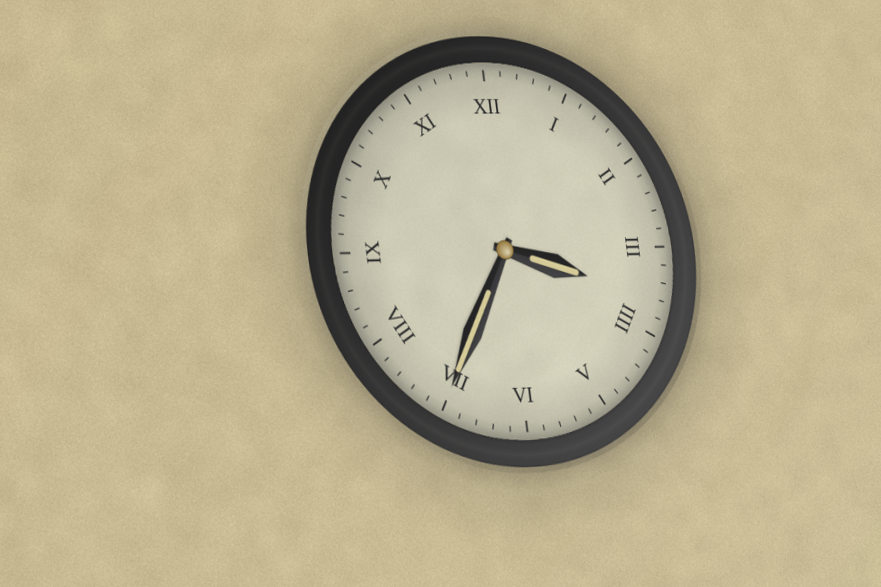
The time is {"hour": 3, "minute": 35}
